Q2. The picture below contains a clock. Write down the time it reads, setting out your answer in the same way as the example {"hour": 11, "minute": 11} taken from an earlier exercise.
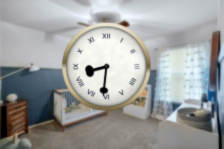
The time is {"hour": 8, "minute": 31}
